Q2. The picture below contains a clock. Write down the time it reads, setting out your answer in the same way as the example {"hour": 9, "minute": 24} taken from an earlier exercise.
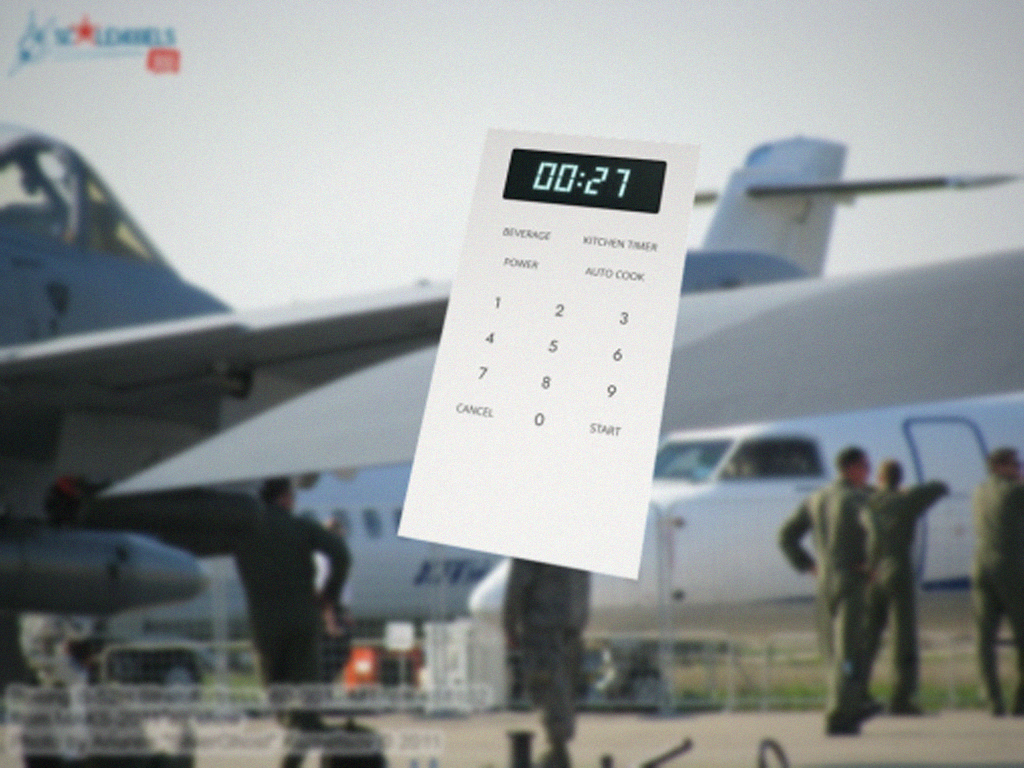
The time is {"hour": 0, "minute": 27}
